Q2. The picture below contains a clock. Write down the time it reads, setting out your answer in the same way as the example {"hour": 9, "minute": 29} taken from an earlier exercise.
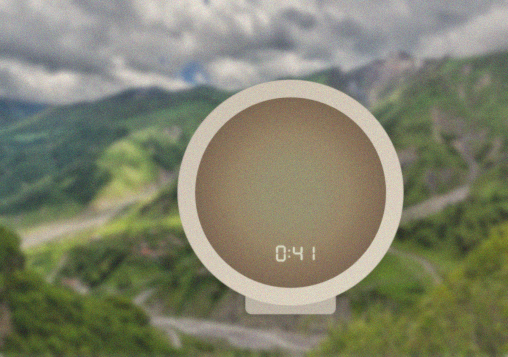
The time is {"hour": 0, "minute": 41}
